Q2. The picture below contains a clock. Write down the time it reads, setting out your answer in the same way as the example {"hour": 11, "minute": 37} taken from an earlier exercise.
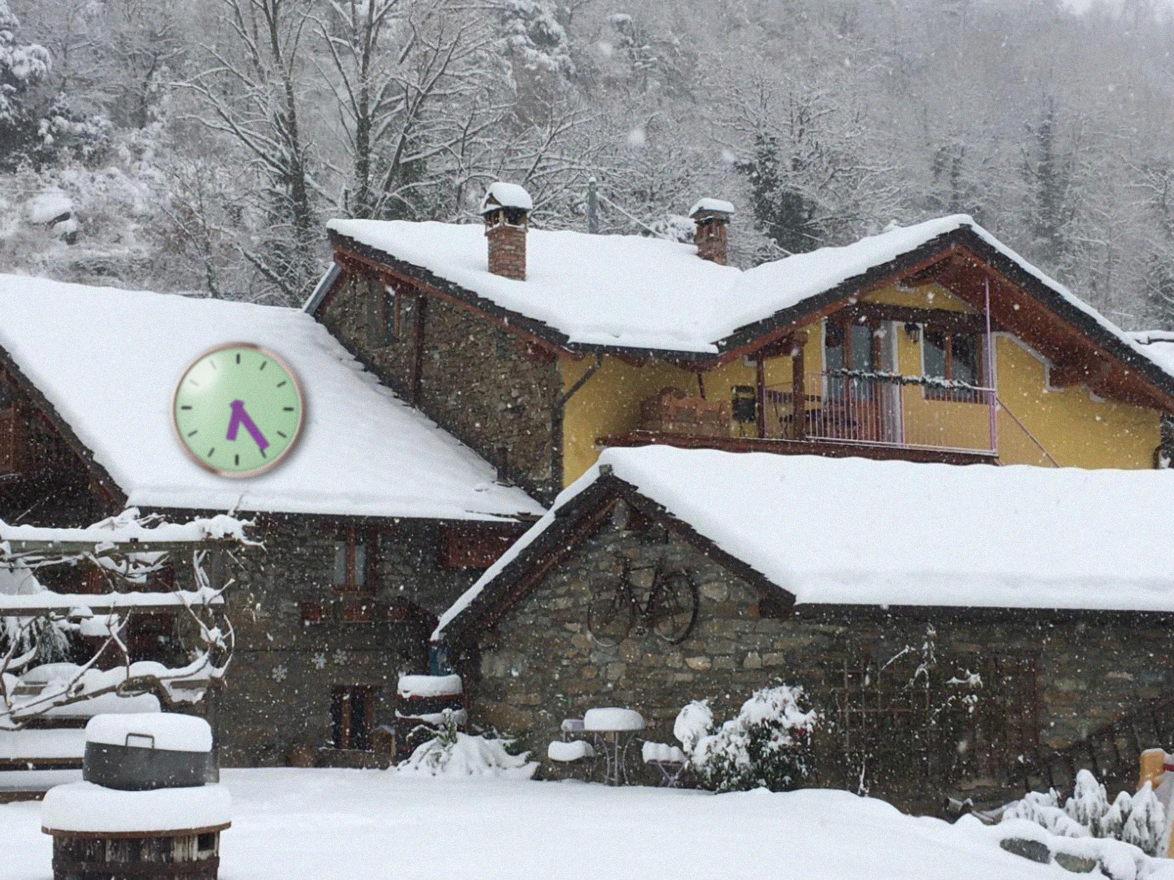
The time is {"hour": 6, "minute": 24}
